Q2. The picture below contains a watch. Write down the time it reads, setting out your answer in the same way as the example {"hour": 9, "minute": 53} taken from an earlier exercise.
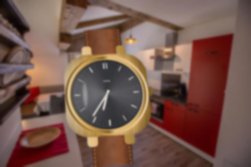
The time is {"hour": 6, "minute": 36}
